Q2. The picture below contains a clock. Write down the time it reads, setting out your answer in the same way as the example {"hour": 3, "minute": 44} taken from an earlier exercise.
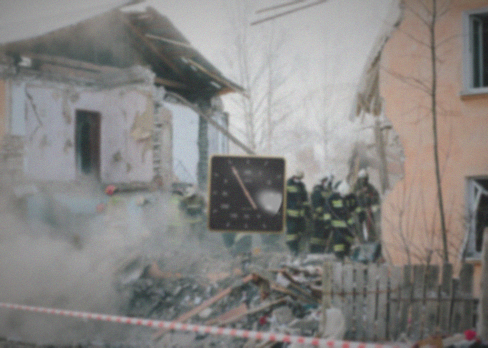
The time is {"hour": 4, "minute": 55}
